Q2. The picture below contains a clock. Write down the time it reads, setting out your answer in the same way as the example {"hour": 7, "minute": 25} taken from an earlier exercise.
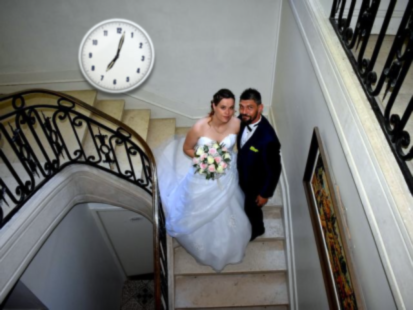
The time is {"hour": 7, "minute": 2}
